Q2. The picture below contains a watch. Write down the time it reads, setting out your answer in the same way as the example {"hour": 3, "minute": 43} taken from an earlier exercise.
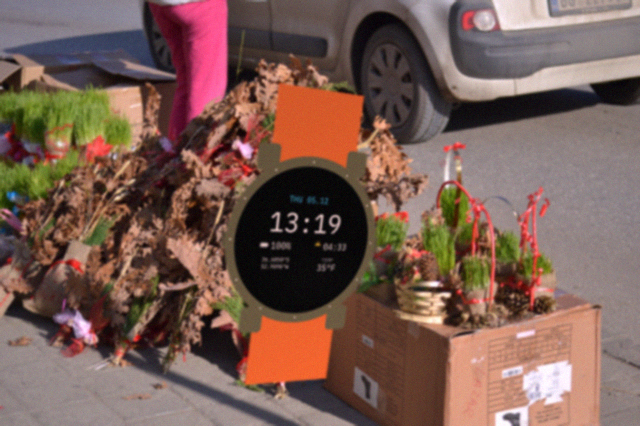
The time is {"hour": 13, "minute": 19}
